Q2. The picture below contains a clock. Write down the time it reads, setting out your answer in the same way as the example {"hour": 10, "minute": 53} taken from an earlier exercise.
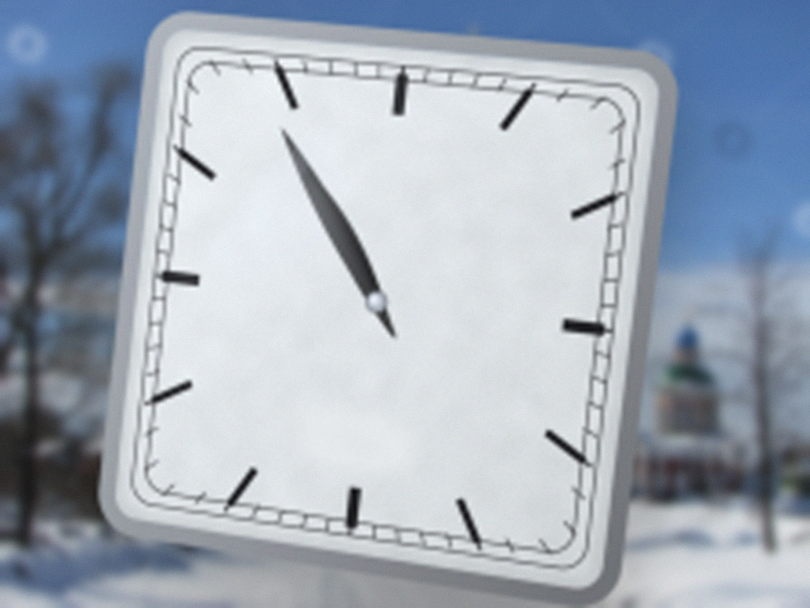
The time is {"hour": 10, "minute": 54}
